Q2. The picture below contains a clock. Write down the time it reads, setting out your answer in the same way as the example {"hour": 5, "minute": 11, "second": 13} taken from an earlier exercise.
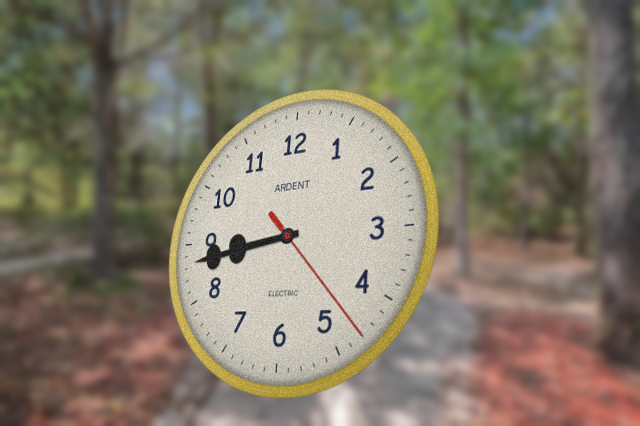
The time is {"hour": 8, "minute": 43, "second": 23}
